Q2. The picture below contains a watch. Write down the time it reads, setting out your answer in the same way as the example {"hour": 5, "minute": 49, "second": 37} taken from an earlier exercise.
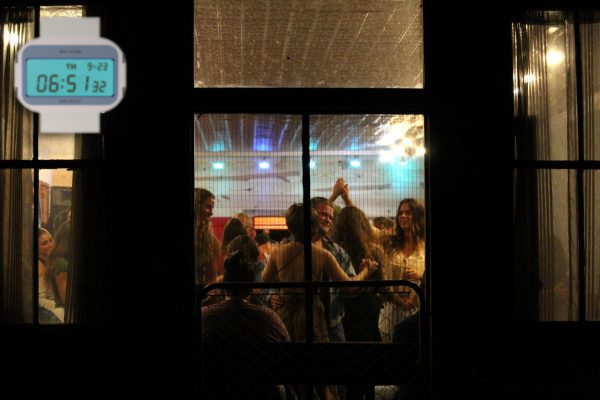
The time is {"hour": 6, "minute": 51, "second": 32}
